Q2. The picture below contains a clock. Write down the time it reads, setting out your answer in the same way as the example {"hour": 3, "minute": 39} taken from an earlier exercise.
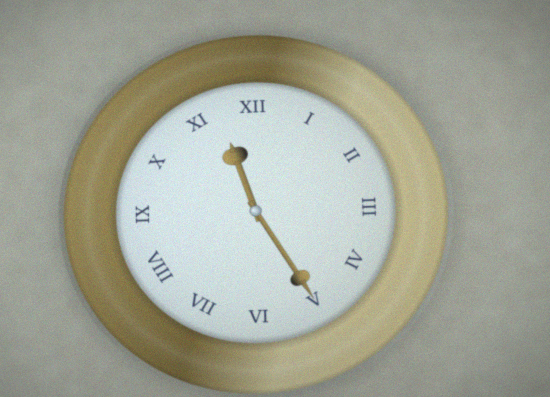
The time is {"hour": 11, "minute": 25}
